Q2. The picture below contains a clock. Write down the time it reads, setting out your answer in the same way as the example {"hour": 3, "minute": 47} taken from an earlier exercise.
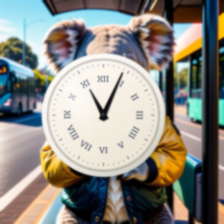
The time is {"hour": 11, "minute": 4}
